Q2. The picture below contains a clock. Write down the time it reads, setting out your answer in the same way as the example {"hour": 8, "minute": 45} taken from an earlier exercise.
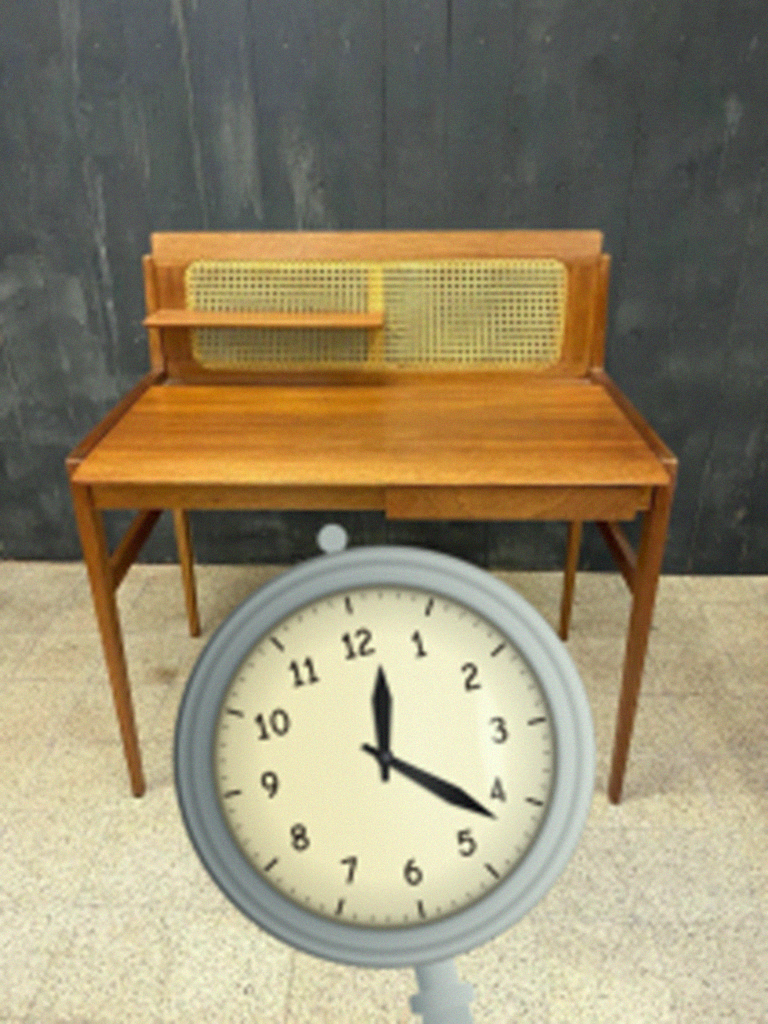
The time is {"hour": 12, "minute": 22}
